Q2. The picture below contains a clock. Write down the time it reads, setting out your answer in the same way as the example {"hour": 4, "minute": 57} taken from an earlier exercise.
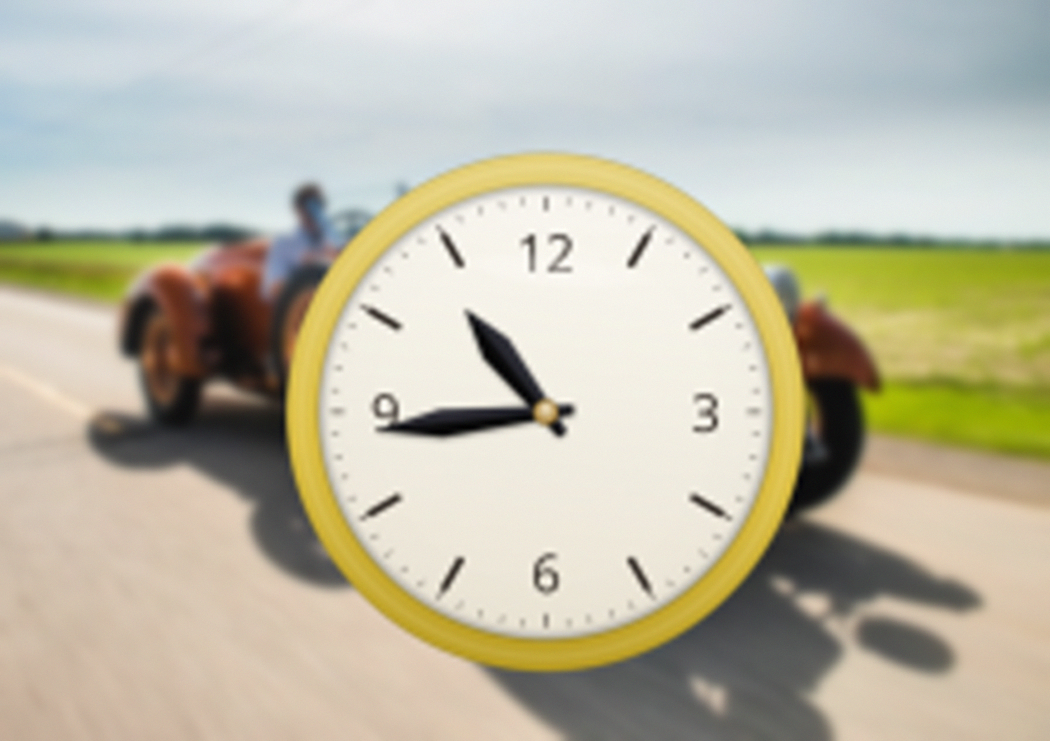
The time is {"hour": 10, "minute": 44}
